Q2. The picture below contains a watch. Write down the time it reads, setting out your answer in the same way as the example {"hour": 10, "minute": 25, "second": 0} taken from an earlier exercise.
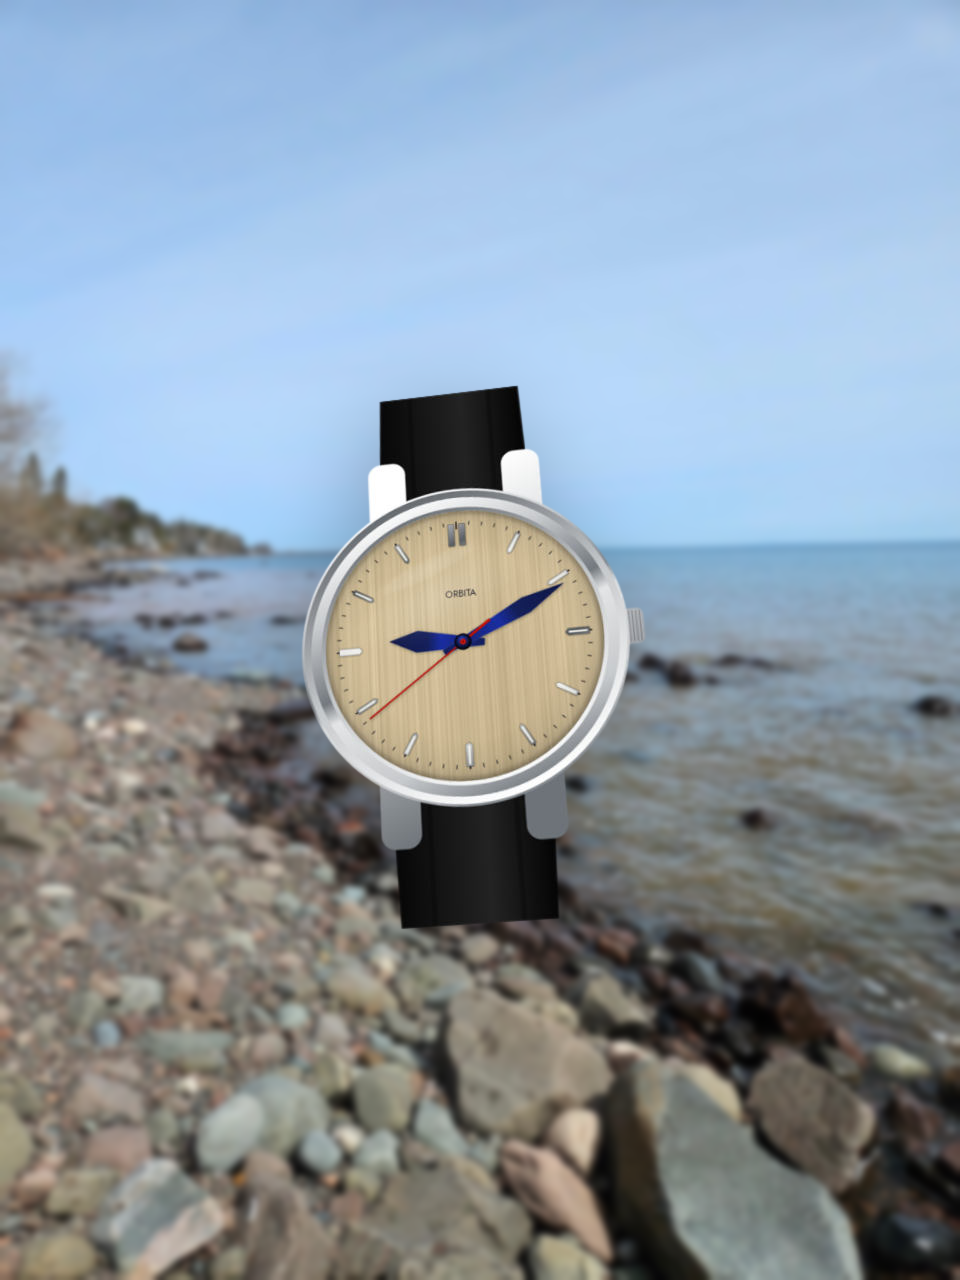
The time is {"hour": 9, "minute": 10, "second": 39}
